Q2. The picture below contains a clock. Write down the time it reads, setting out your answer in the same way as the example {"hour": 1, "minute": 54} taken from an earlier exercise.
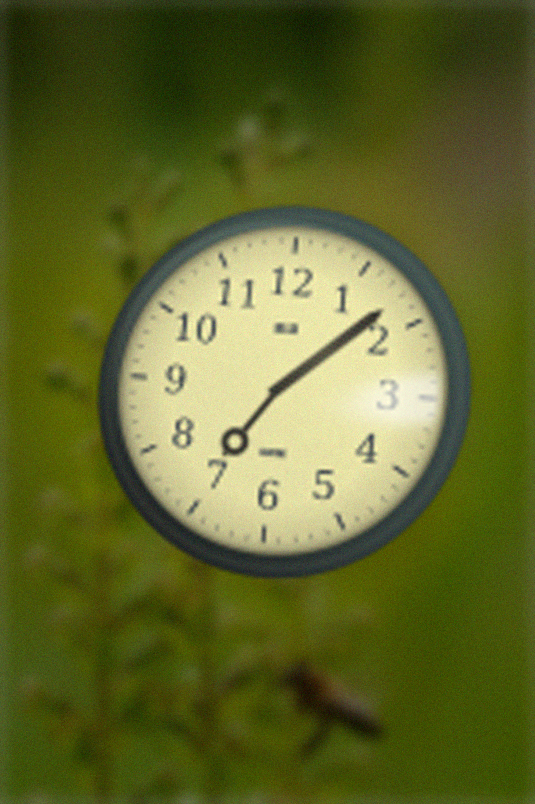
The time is {"hour": 7, "minute": 8}
